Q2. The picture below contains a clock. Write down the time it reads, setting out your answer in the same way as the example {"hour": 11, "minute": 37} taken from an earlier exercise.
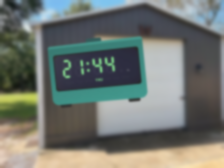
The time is {"hour": 21, "minute": 44}
